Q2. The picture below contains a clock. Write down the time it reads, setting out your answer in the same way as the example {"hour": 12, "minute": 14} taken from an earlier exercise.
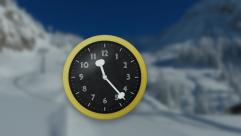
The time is {"hour": 11, "minute": 23}
